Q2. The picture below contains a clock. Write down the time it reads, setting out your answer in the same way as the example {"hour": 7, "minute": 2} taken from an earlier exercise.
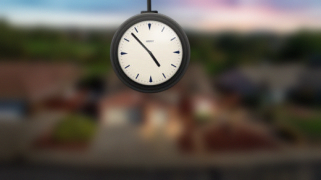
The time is {"hour": 4, "minute": 53}
